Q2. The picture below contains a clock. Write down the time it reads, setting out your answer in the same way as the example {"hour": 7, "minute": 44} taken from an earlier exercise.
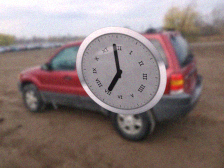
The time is {"hour": 6, "minute": 59}
